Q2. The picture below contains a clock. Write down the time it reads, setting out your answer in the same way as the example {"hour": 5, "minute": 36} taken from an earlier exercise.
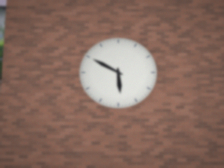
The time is {"hour": 5, "minute": 50}
